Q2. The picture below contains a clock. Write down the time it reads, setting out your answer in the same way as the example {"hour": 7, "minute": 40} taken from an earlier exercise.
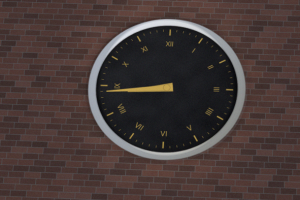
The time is {"hour": 8, "minute": 44}
